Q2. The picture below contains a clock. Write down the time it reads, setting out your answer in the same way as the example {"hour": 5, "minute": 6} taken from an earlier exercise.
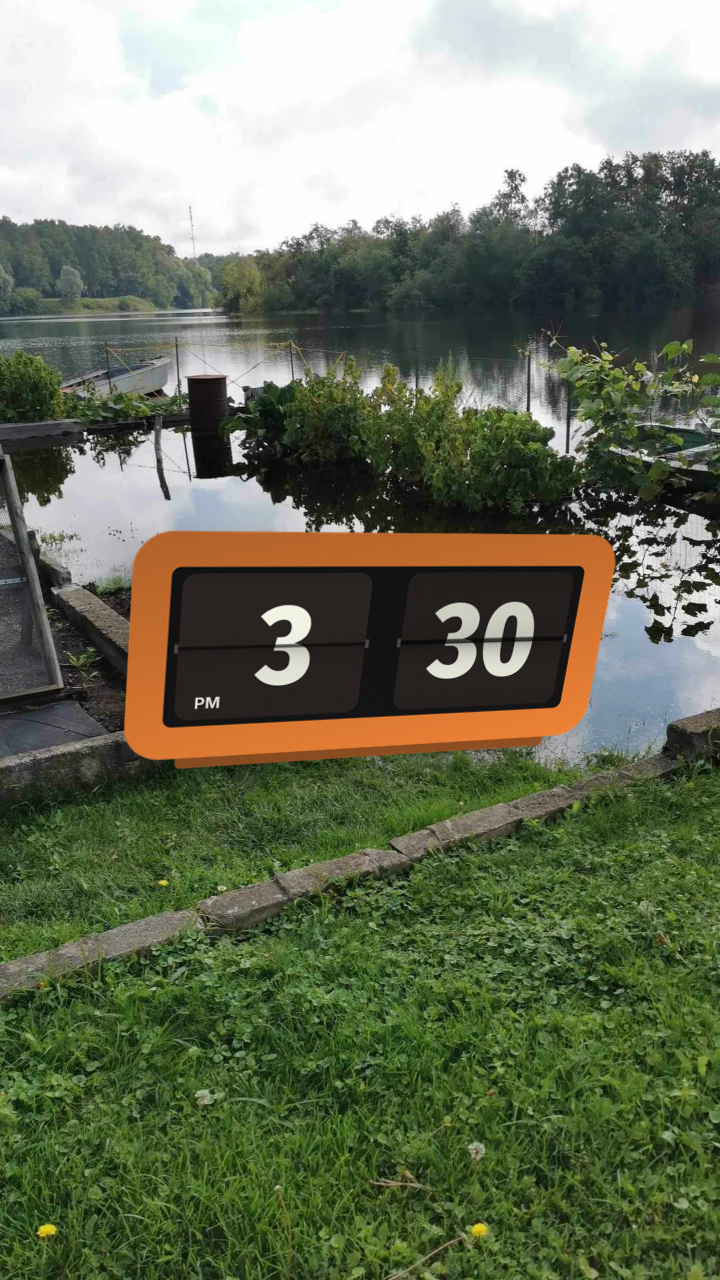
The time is {"hour": 3, "minute": 30}
